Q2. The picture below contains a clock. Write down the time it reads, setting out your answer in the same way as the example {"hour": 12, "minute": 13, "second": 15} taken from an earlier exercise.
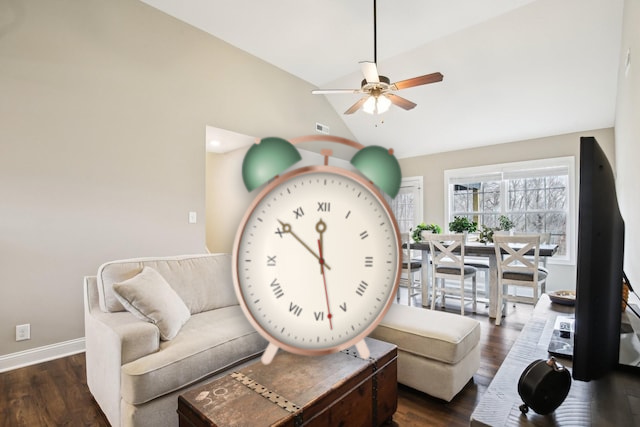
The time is {"hour": 11, "minute": 51, "second": 28}
